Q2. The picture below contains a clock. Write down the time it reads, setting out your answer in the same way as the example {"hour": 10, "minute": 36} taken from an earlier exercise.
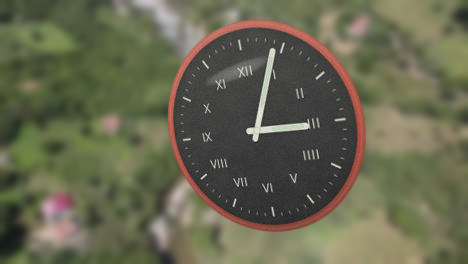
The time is {"hour": 3, "minute": 4}
